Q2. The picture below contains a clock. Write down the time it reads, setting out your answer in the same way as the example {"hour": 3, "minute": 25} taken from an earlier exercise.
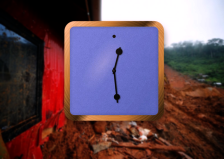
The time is {"hour": 12, "minute": 29}
